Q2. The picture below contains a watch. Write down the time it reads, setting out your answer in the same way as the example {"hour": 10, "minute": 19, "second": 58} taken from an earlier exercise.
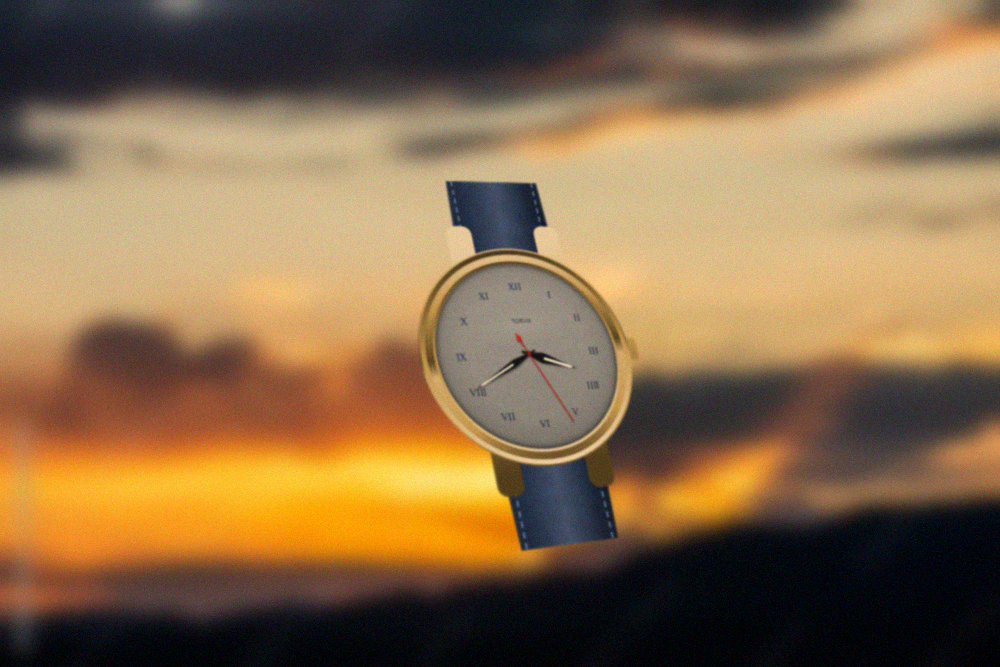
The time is {"hour": 3, "minute": 40, "second": 26}
